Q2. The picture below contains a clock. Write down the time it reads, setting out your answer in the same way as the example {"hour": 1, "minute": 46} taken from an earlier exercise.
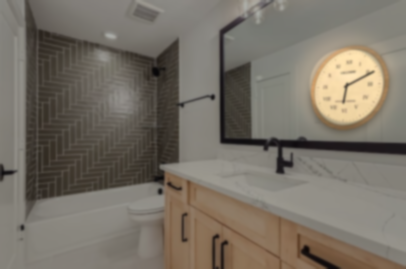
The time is {"hour": 6, "minute": 11}
